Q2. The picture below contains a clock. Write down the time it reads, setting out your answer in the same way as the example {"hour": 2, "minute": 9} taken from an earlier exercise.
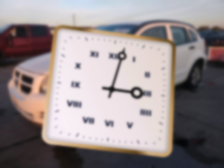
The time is {"hour": 3, "minute": 2}
